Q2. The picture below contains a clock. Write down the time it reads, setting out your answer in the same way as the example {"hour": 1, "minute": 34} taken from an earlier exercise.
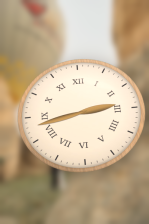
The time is {"hour": 2, "minute": 43}
